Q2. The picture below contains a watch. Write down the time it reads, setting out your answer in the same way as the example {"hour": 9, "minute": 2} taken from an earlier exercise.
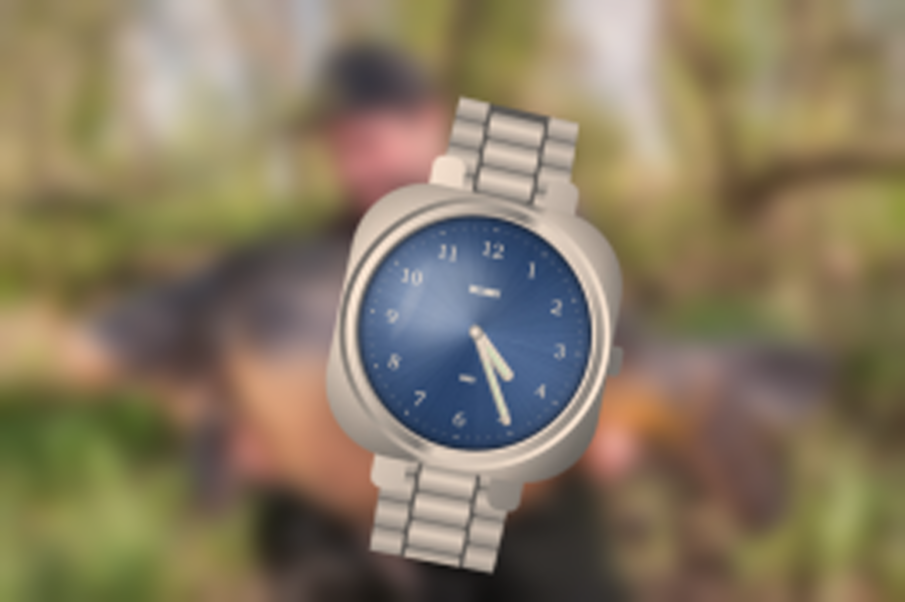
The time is {"hour": 4, "minute": 25}
